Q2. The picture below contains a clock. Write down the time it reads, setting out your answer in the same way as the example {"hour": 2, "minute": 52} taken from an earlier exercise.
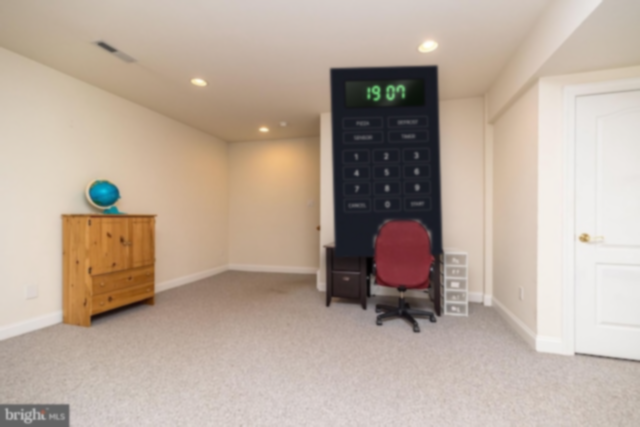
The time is {"hour": 19, "minute": 7}
